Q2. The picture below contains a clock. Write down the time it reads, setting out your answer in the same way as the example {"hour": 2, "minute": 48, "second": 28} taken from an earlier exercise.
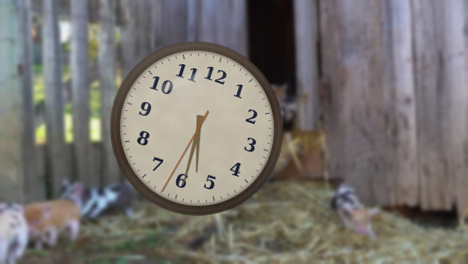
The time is {"hour": 5, "minute": 29, "second": 32}
